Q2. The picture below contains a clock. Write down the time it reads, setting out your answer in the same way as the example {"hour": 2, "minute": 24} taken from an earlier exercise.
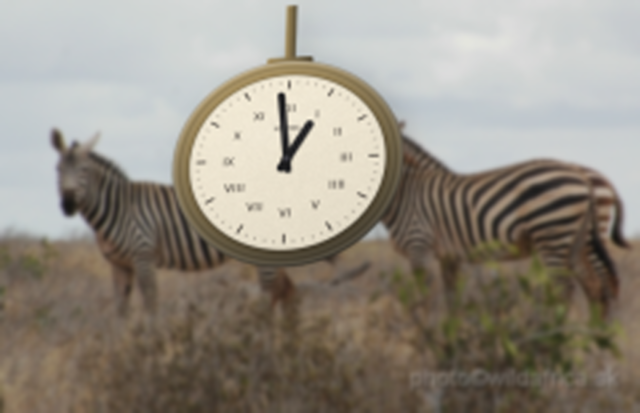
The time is {"hour": 12, "minute": 59}
